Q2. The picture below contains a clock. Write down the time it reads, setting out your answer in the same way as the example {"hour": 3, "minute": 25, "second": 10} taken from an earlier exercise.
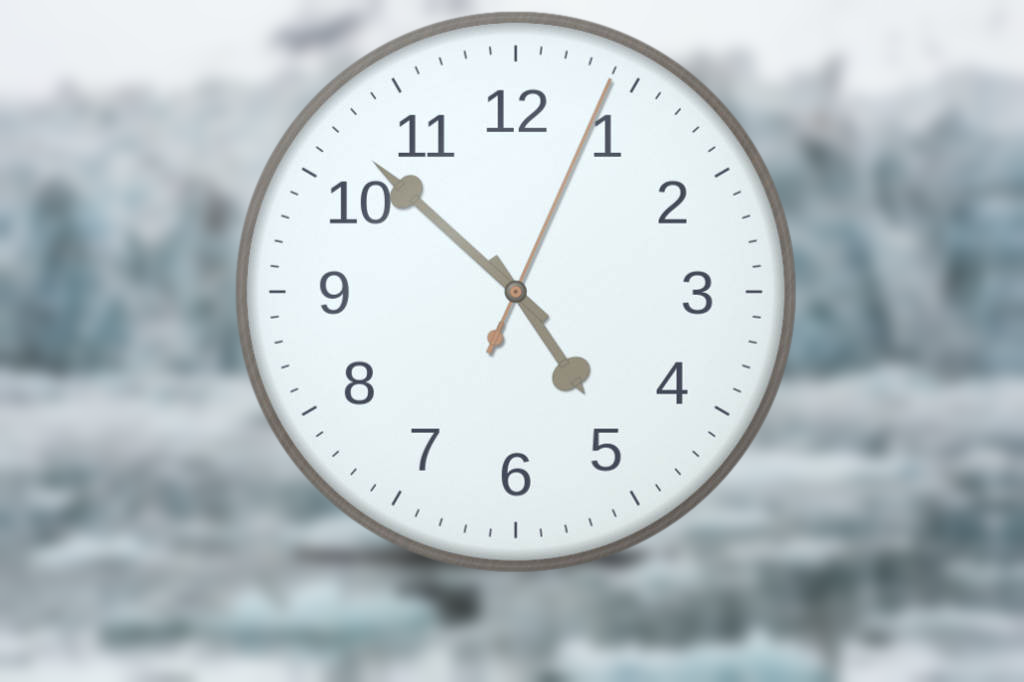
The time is {"hour": 4, "minute": 52, "second": 4}
